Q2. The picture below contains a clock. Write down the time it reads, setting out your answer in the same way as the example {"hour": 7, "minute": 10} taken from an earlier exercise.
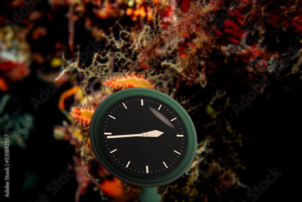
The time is {"hour": 2, "minute": 44}
